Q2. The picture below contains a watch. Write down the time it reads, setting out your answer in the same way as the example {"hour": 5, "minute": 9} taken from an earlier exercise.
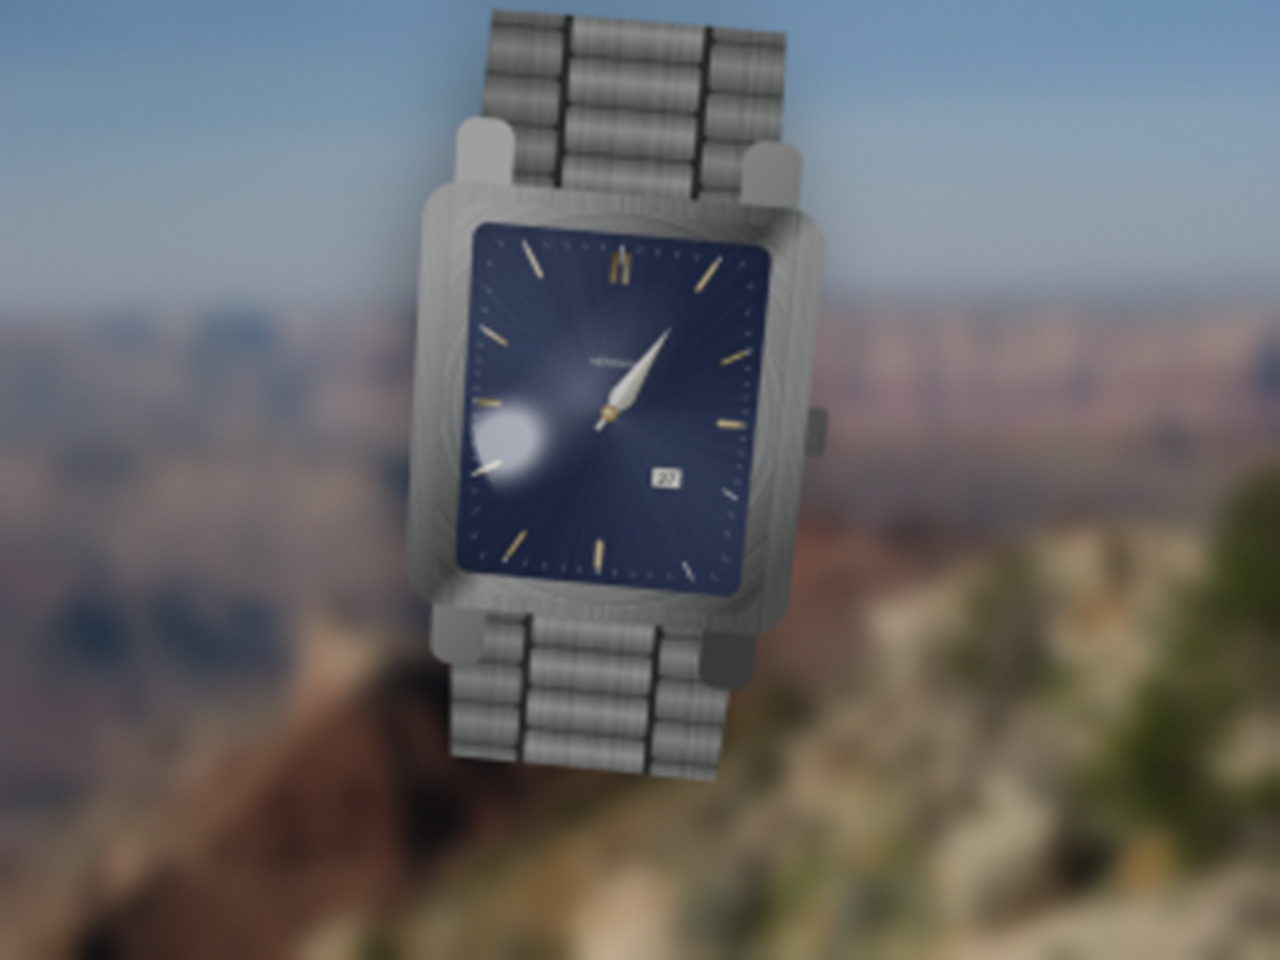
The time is {"hour": 1, "minute": 5}
